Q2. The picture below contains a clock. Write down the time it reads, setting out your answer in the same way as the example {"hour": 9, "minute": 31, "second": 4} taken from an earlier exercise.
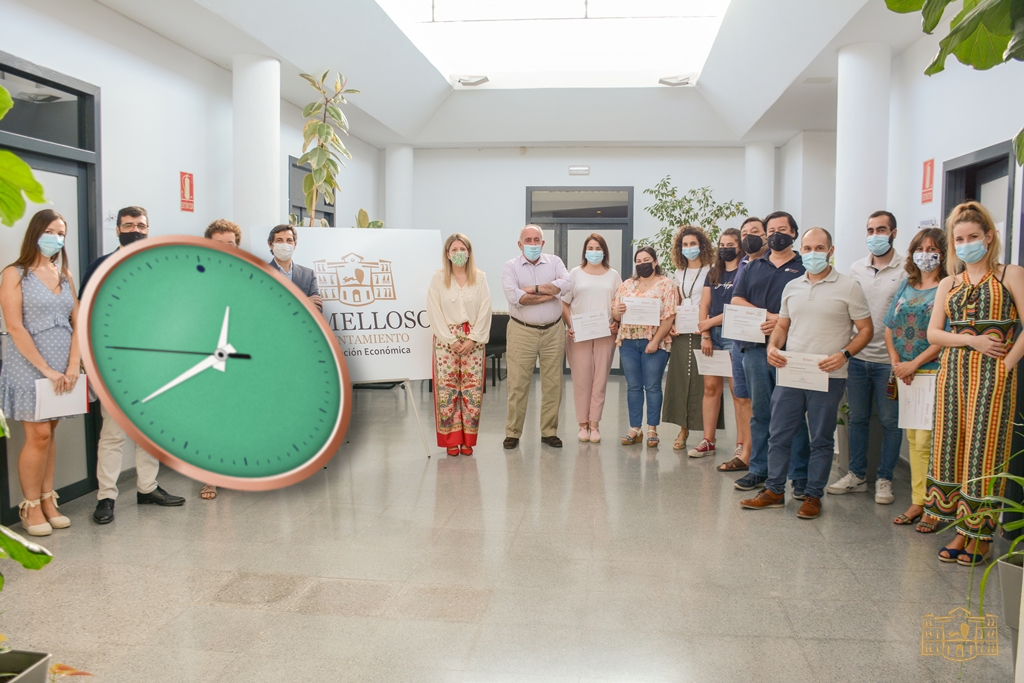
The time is {"hour": 12, "minute": 39, "second": 45}
